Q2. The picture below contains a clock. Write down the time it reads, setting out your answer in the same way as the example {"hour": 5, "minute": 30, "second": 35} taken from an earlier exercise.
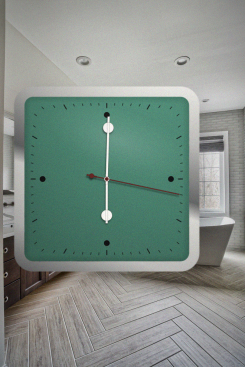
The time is {"hour": 6, "minute": 0, "second": 17}
